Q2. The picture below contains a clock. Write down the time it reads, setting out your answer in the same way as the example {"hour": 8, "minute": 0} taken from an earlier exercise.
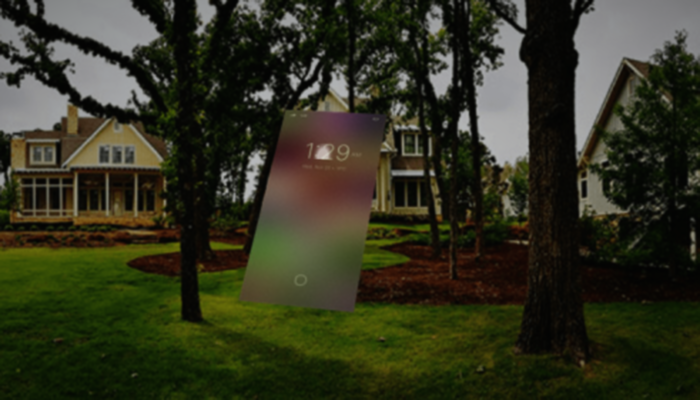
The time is {"hour": 1, "minute": 29}
